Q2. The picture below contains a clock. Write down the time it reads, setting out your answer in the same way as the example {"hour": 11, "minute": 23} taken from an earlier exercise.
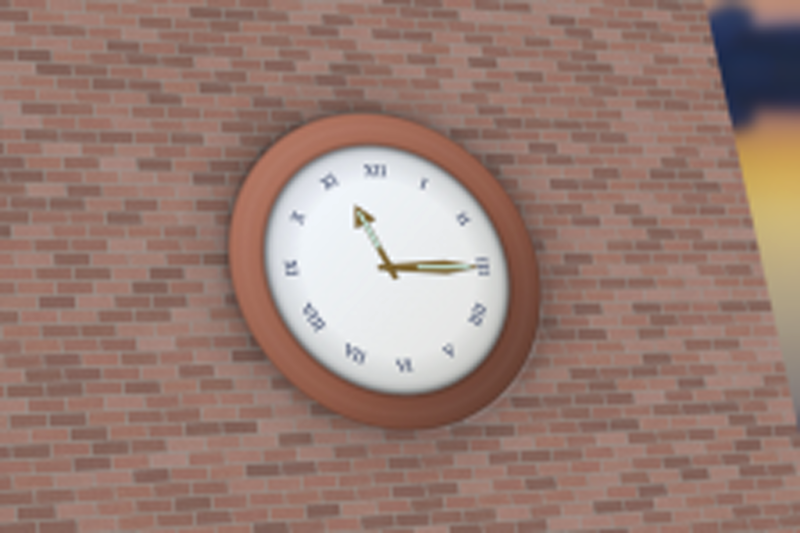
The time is {"hour": 11, "minute": 15}
